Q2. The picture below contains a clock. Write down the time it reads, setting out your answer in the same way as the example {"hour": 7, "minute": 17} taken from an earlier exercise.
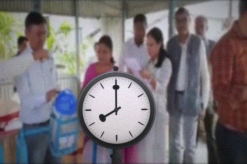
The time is {"hour": 8, "minute": 0}
